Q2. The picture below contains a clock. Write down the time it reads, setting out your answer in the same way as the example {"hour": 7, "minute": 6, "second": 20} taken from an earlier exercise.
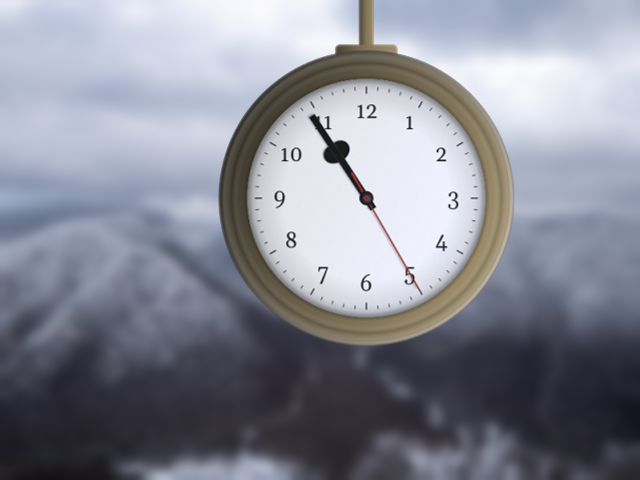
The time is {"hour": 10, "minute": 54, "second": 25}
